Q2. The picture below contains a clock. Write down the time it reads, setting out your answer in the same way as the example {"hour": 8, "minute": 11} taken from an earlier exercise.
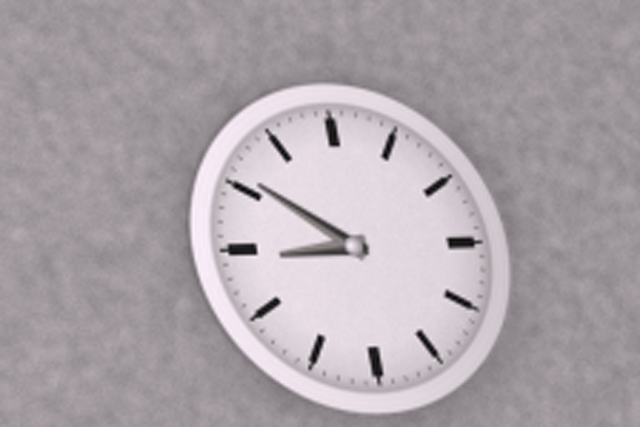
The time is {"hour": 8, "minute": 51}
